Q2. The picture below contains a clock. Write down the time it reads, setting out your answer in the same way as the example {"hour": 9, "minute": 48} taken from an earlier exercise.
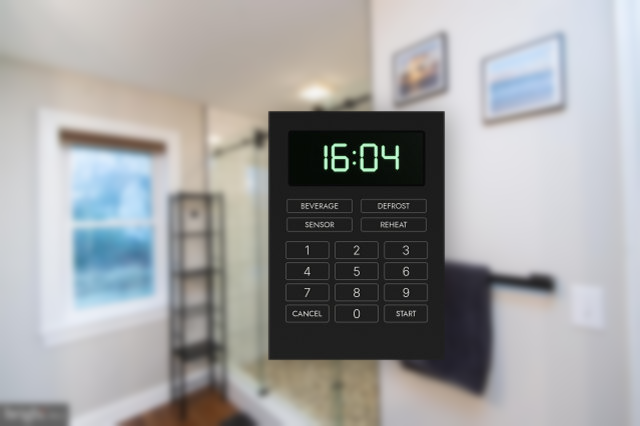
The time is {"hour": 16, "minute": 4}
